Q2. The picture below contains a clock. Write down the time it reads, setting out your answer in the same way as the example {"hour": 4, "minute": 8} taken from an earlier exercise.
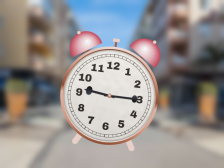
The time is {"hour": 9, "minute": 15}
